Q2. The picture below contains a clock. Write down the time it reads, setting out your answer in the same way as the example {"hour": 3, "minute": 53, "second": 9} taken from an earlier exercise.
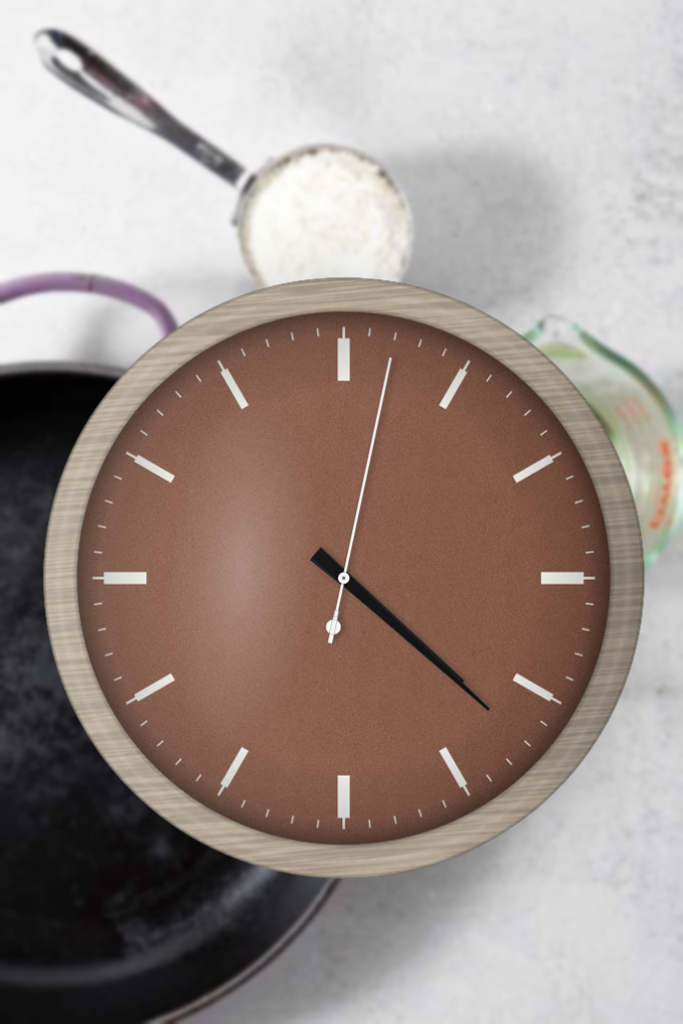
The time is {"hour": 4, "minute": 22, "second": 2}
